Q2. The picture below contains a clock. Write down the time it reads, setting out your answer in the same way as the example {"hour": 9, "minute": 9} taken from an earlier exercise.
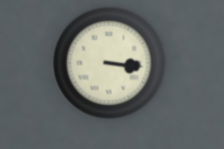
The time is {"hour": 3, "minute": 16}
